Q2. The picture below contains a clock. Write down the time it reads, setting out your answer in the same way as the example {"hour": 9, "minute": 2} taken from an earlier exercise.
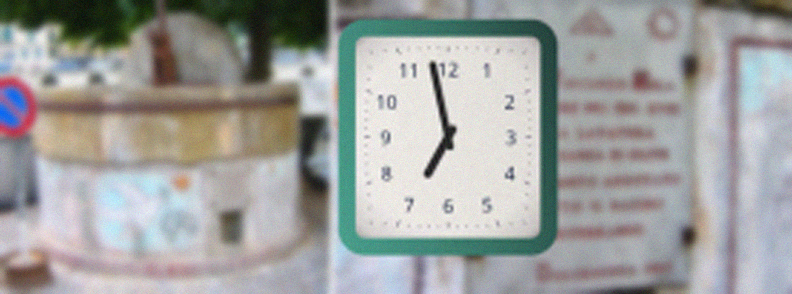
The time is {"hour": 6, "minute": 58}
